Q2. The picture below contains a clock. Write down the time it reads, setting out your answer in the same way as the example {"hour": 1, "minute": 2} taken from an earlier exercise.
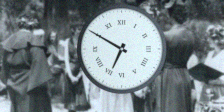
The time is {"hour": 6, "minute": 50}
